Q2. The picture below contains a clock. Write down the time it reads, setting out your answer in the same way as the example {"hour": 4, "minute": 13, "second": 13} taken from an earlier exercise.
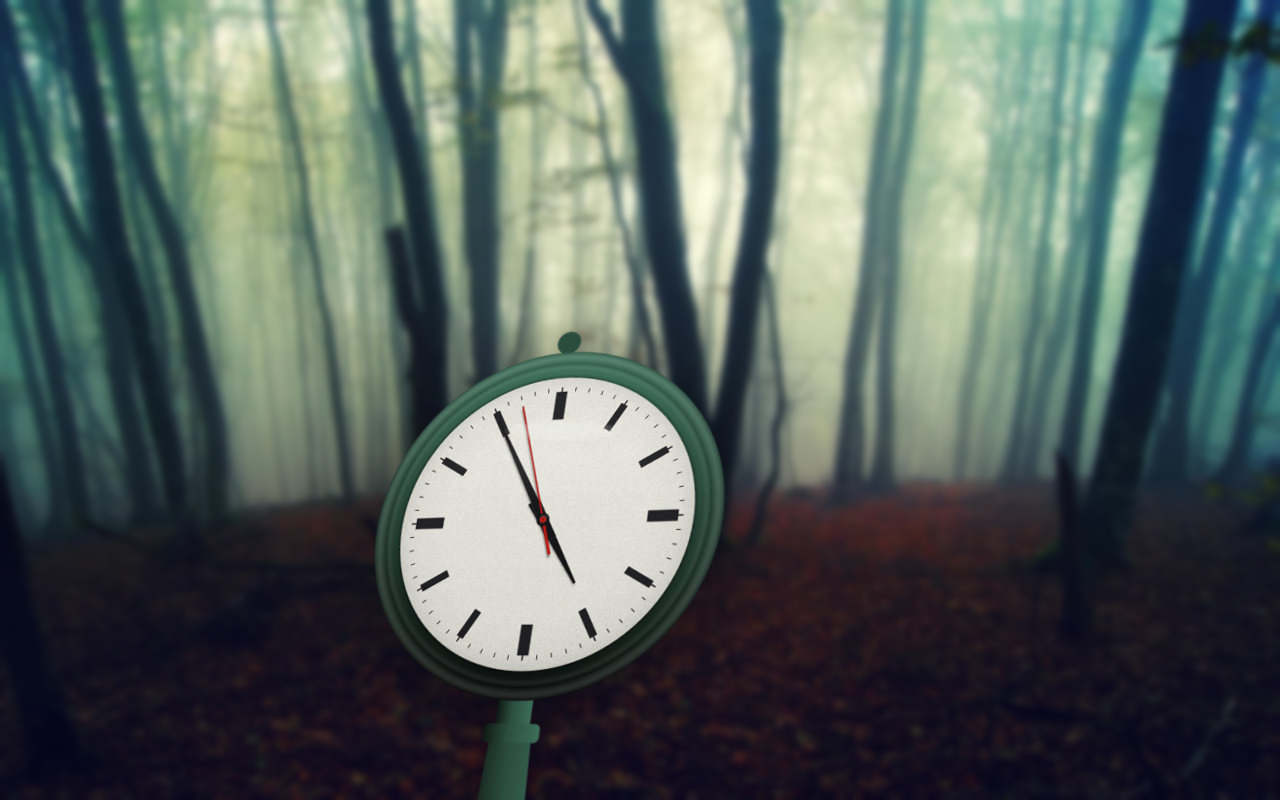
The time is {"hour": 4, "minute": 54, "second": 57}
